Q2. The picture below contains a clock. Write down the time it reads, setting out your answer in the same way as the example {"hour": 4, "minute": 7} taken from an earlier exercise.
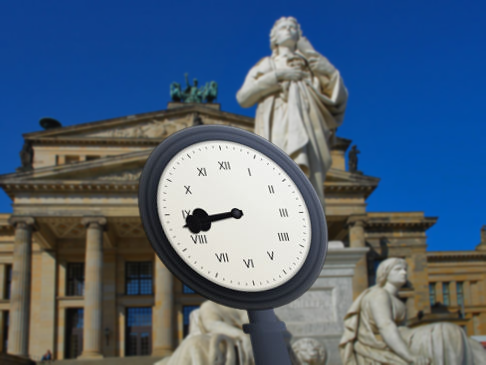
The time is {"hour": 8, "minute": 43}
